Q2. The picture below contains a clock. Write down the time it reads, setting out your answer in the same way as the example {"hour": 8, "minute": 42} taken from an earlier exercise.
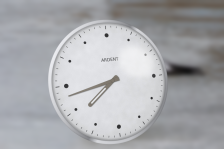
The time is {"hour": 7, "minute": 43}
